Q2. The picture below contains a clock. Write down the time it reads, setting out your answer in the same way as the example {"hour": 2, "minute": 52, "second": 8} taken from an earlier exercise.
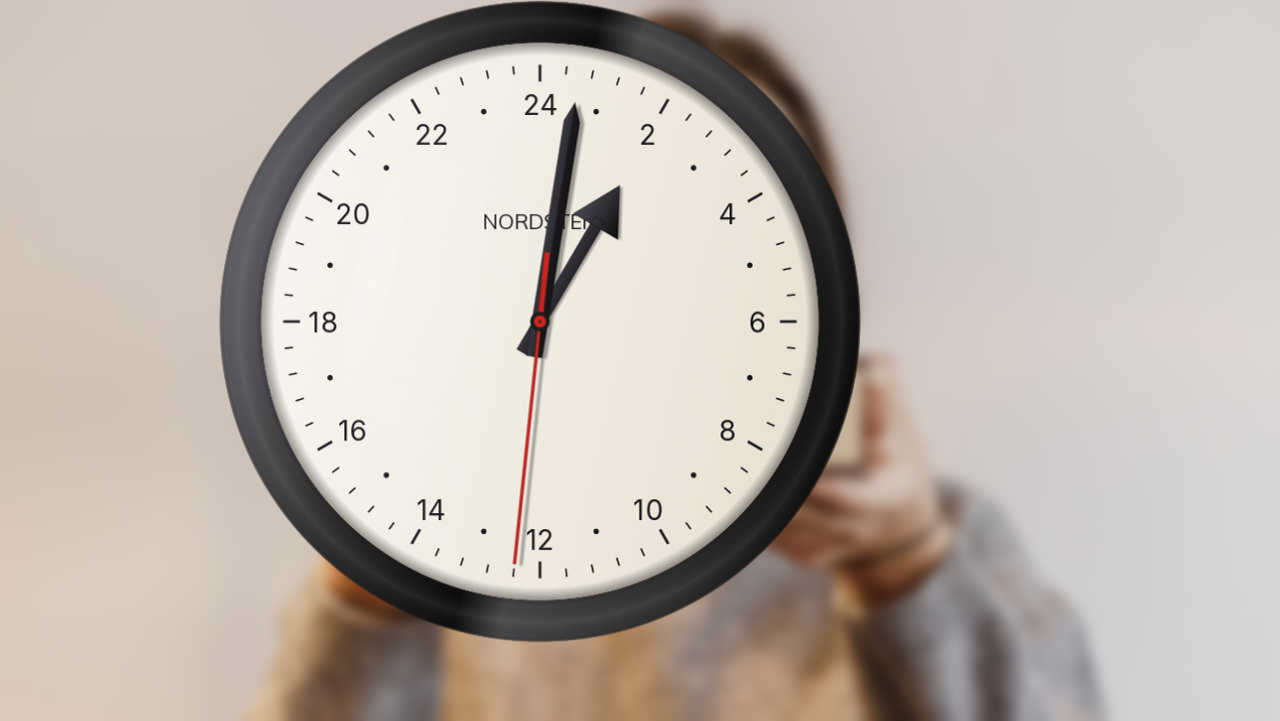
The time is {"hour": 2, "minute": 1, "second": 31}
